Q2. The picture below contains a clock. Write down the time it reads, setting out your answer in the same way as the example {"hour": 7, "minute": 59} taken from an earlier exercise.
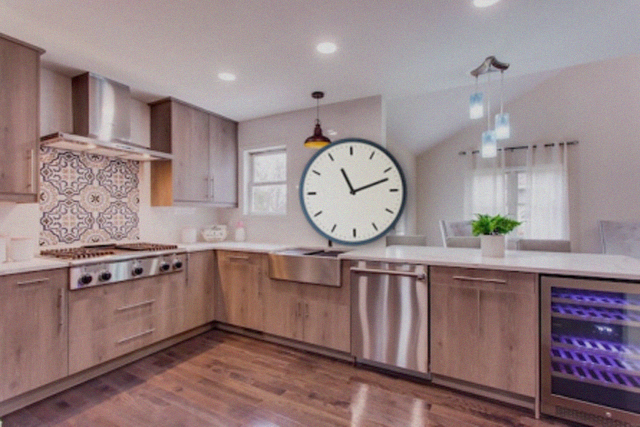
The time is {"hour": 11, "minute": 12}
